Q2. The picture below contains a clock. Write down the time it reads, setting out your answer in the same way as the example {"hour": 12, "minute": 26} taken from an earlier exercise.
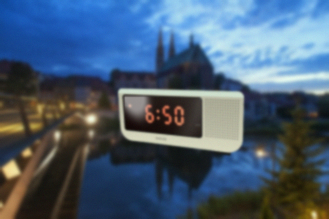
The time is {"hour": 6, "minute": 50}
